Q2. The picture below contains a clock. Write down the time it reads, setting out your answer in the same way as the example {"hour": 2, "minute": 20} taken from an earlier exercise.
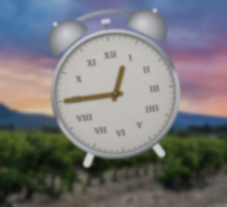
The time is {"hour": 12, "minute": 45}
